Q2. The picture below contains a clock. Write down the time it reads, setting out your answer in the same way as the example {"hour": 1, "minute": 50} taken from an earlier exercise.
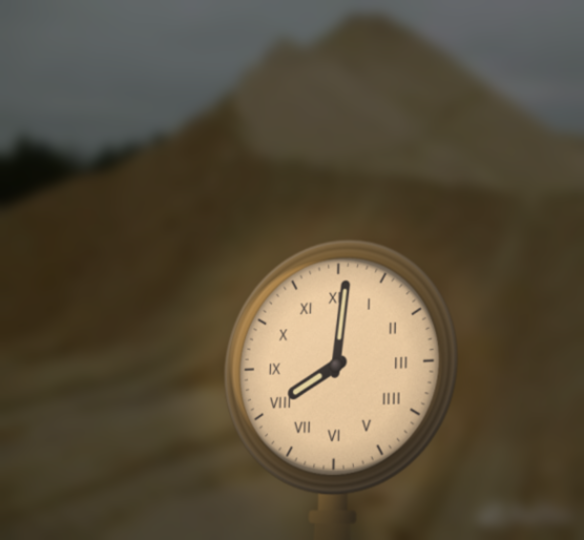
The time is {"hour": 8, "minute": 1}
